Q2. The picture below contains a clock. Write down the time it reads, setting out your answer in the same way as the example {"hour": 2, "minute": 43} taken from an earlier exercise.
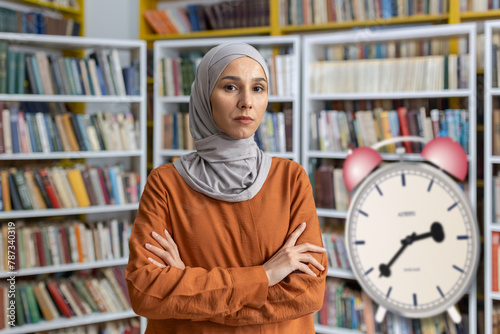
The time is {"hour": 2, "minute": 38}
